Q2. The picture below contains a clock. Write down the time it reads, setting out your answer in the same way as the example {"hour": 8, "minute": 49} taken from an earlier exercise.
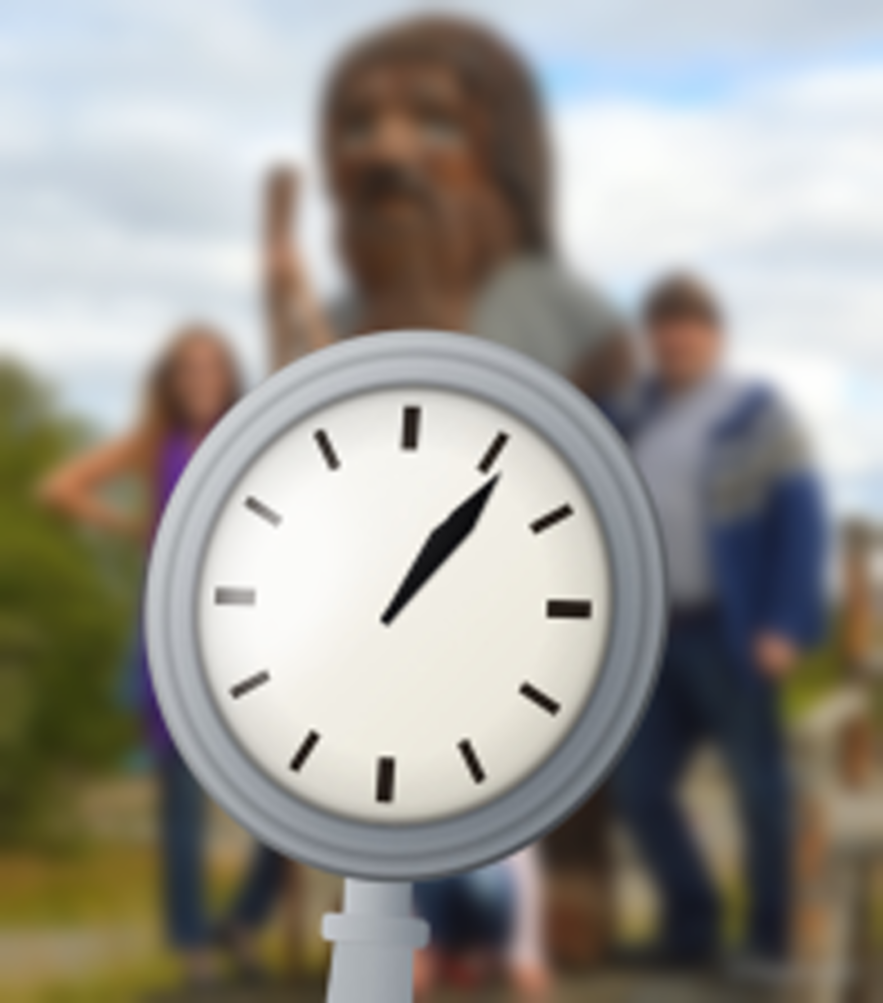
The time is {"hour": 1, "minute": 6}
